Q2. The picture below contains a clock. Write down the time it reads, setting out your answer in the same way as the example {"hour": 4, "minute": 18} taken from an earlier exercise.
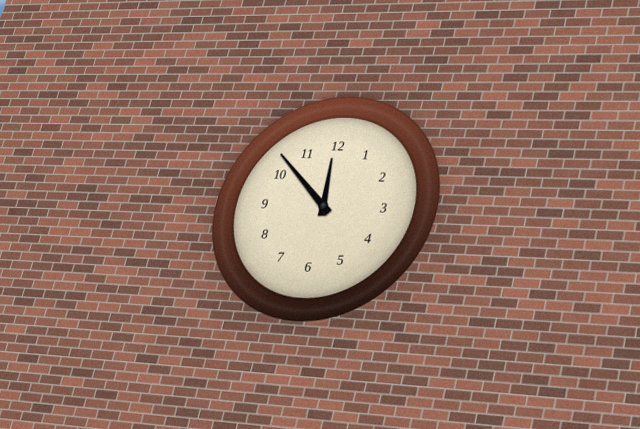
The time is {"hour": 11, "minute": 52}
